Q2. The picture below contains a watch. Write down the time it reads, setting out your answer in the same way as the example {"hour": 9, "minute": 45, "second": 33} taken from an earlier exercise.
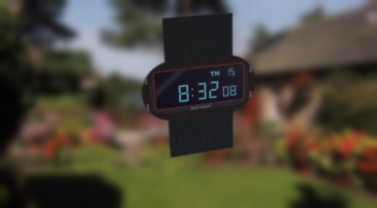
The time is {"hour": 8, "minute": 32, "second": 8}
